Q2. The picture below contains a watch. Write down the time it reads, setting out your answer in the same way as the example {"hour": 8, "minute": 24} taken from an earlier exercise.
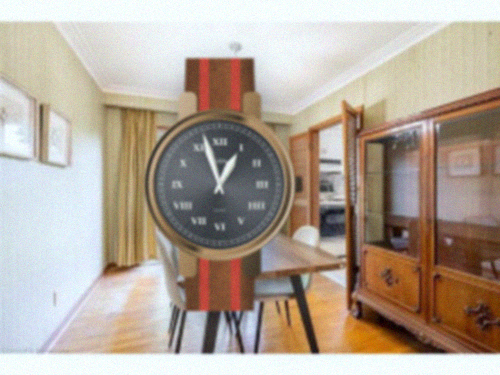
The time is {"hour": 12, "minute": 57}
